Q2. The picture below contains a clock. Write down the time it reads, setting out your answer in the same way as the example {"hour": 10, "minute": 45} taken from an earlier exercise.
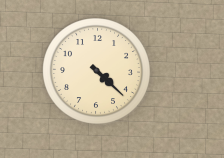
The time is {"hour": 4, "minute": 22}
